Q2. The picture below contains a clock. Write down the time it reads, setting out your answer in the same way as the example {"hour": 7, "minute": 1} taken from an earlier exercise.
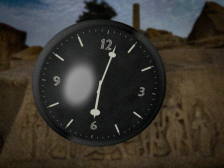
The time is {"hour": 6, "minute": 2}
